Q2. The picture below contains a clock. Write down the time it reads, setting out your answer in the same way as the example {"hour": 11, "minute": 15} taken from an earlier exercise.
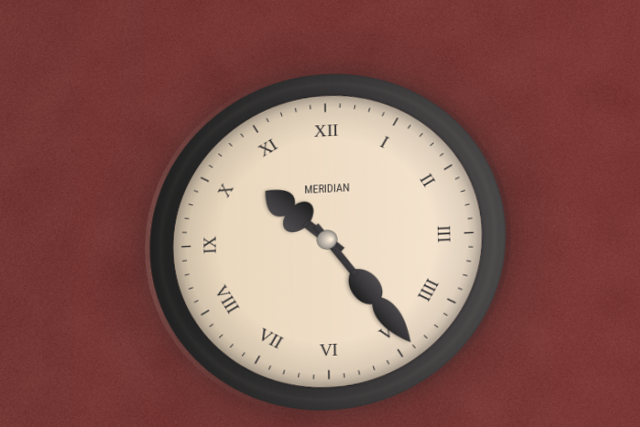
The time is {"hour": 10, "minute": 24}
